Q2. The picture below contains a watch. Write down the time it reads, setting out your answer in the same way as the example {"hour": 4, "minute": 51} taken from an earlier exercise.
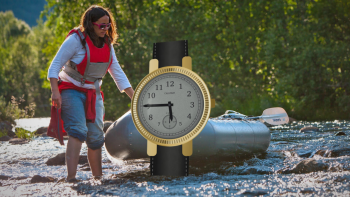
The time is {"hour": 5, "minute": 45}
